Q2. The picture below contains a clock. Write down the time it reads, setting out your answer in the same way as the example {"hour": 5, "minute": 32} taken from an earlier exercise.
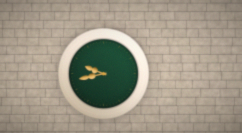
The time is {"hour": 9, "minute": 43}
